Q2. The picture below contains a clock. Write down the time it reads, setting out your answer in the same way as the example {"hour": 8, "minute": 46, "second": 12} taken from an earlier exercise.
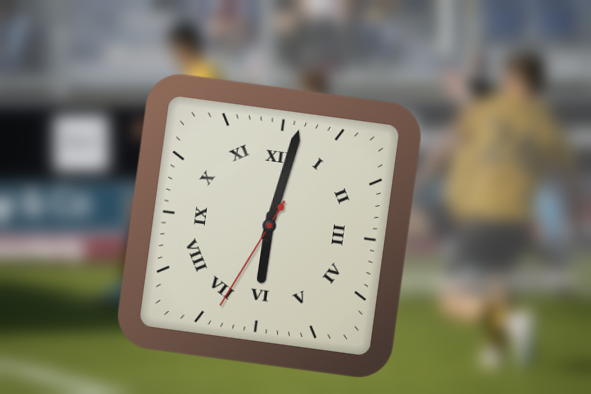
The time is {"hour": 6, "minute": 1, "second": 34}
